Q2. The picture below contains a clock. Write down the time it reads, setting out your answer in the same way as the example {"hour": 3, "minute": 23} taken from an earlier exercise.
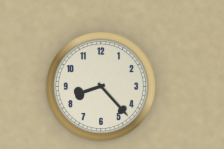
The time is {"hour": 8, "minute": 23}
